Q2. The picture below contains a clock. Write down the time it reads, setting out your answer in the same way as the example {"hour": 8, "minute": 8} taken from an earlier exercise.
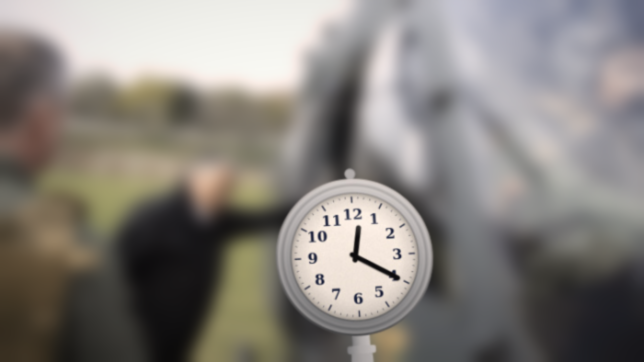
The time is {"hour": 12, "minute": 20}
